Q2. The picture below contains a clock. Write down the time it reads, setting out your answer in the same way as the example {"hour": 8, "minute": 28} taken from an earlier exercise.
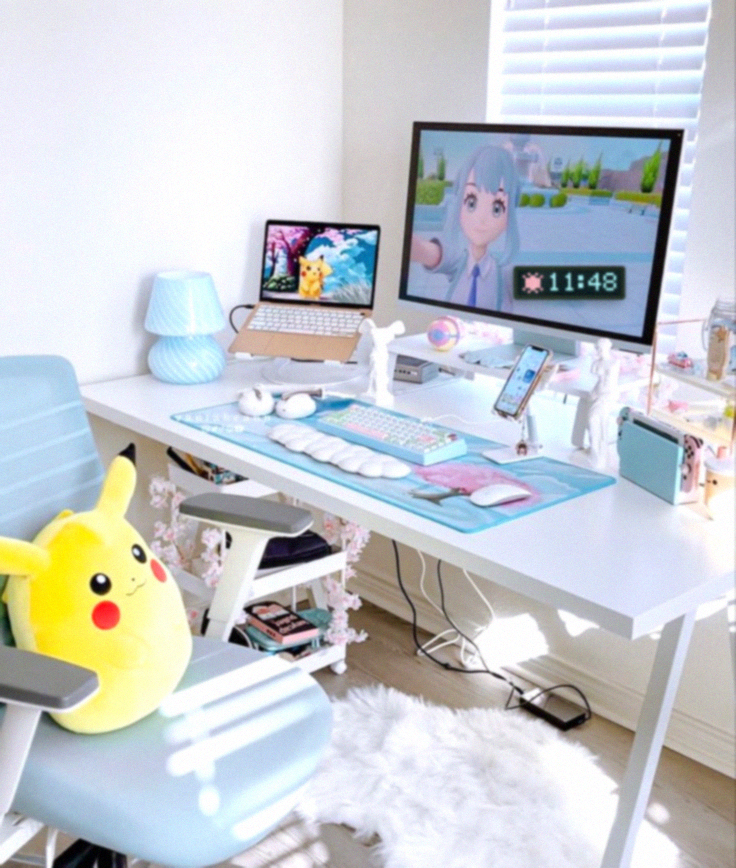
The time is {"hour": 11, "minute": 48}
